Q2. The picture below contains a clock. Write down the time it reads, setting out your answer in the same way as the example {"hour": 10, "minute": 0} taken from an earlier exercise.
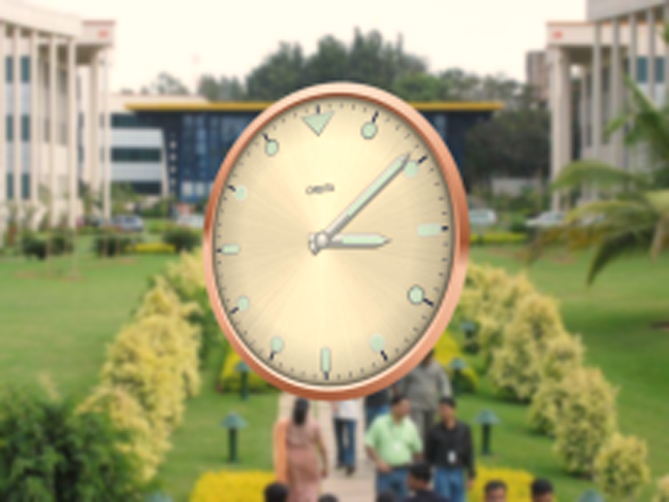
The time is {"hour": 3, "minute": 9}
